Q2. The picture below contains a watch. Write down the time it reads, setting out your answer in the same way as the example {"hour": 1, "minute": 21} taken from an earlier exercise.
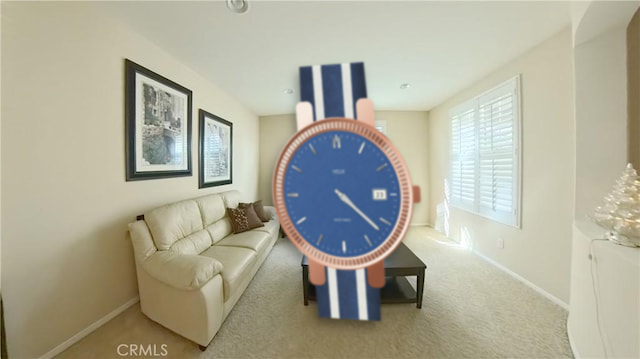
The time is {"hour": 4, "minute": 22}
